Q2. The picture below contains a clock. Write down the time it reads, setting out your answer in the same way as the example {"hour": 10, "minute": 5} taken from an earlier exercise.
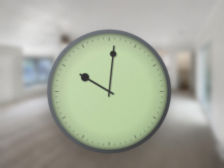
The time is {"hour": 10, "minute": 1}
